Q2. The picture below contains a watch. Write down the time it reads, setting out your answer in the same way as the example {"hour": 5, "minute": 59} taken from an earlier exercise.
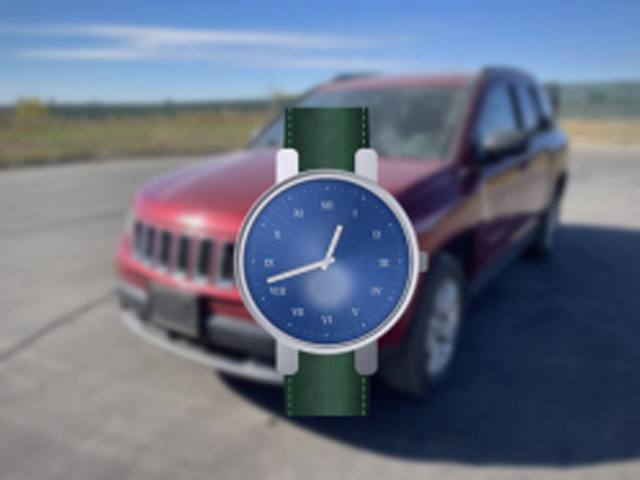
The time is {"hour": 12, "minute": 42}
